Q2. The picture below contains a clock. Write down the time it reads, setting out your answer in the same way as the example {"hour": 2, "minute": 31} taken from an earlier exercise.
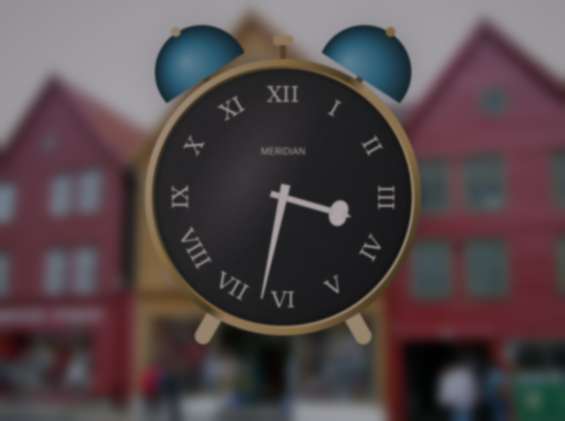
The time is {"hour": 3, "minute": 32}
